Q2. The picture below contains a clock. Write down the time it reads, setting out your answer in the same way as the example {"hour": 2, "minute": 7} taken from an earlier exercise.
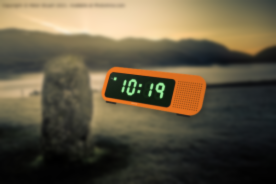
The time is {"hour": 10, "minute": 19}
